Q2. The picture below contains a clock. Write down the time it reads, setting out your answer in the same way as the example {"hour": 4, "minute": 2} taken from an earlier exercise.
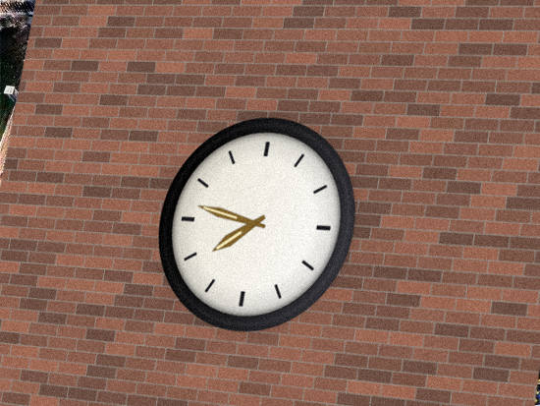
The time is {"hour": 7, "minute": 47}
